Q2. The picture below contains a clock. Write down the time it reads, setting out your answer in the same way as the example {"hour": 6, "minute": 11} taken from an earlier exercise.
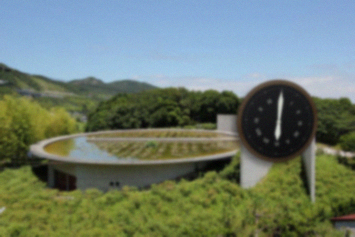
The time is {"hour": 6, "minute": 0}
